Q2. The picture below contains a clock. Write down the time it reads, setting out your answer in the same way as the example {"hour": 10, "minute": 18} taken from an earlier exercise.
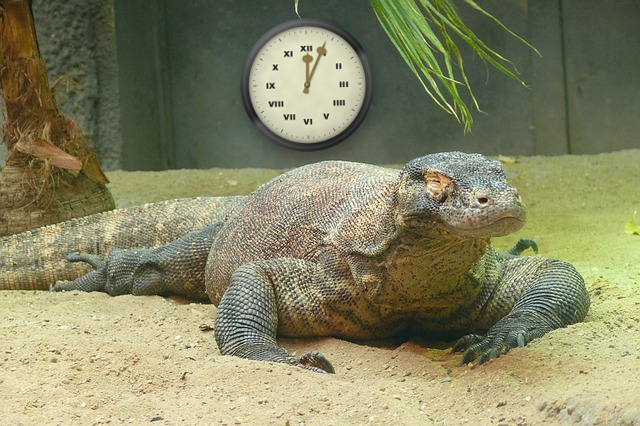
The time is {"hour": 12, "minute": 4}
